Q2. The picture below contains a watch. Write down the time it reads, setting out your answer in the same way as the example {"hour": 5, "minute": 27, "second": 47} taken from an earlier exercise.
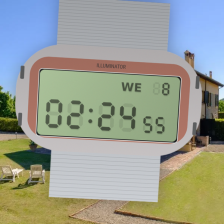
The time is {"hour": 2, "minute": 24, "second": 55}
